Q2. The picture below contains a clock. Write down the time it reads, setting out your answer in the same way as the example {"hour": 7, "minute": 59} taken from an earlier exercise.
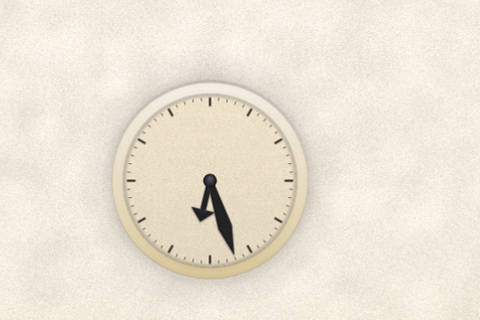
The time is {"hour": 6, "minute": 27}
